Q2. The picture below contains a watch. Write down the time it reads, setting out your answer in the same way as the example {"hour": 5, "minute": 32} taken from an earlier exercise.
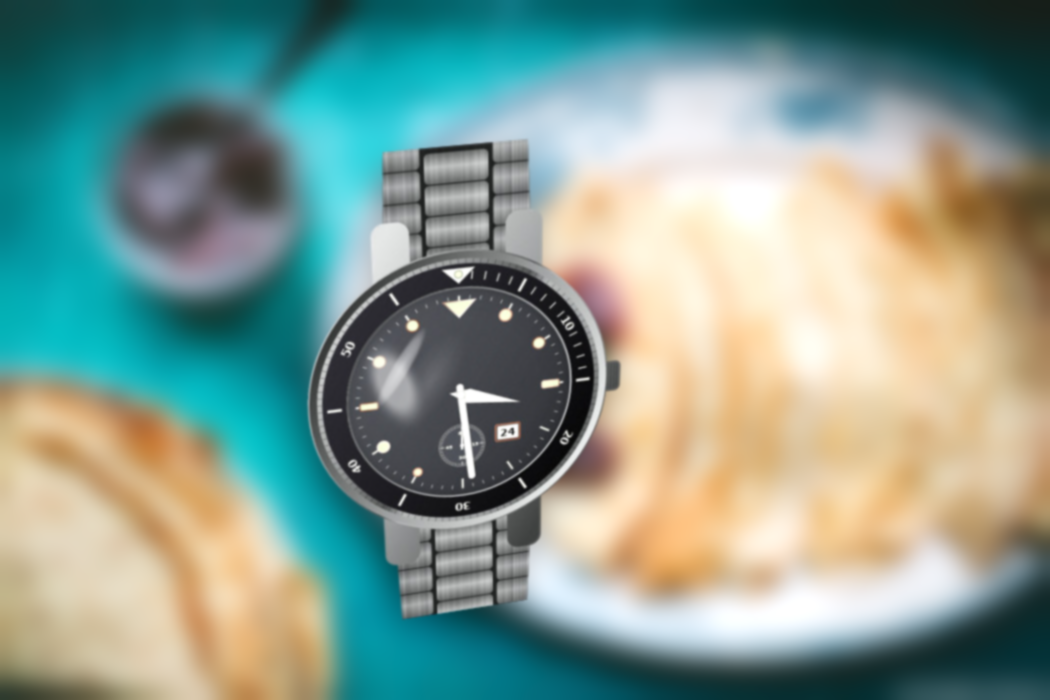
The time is {"hour": 3, "minute": 29}
